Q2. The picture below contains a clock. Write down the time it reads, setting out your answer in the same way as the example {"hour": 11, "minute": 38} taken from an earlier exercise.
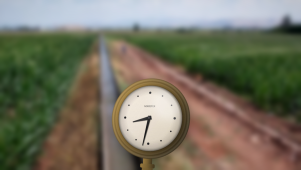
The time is {"hour": 8, "minute": 32}
